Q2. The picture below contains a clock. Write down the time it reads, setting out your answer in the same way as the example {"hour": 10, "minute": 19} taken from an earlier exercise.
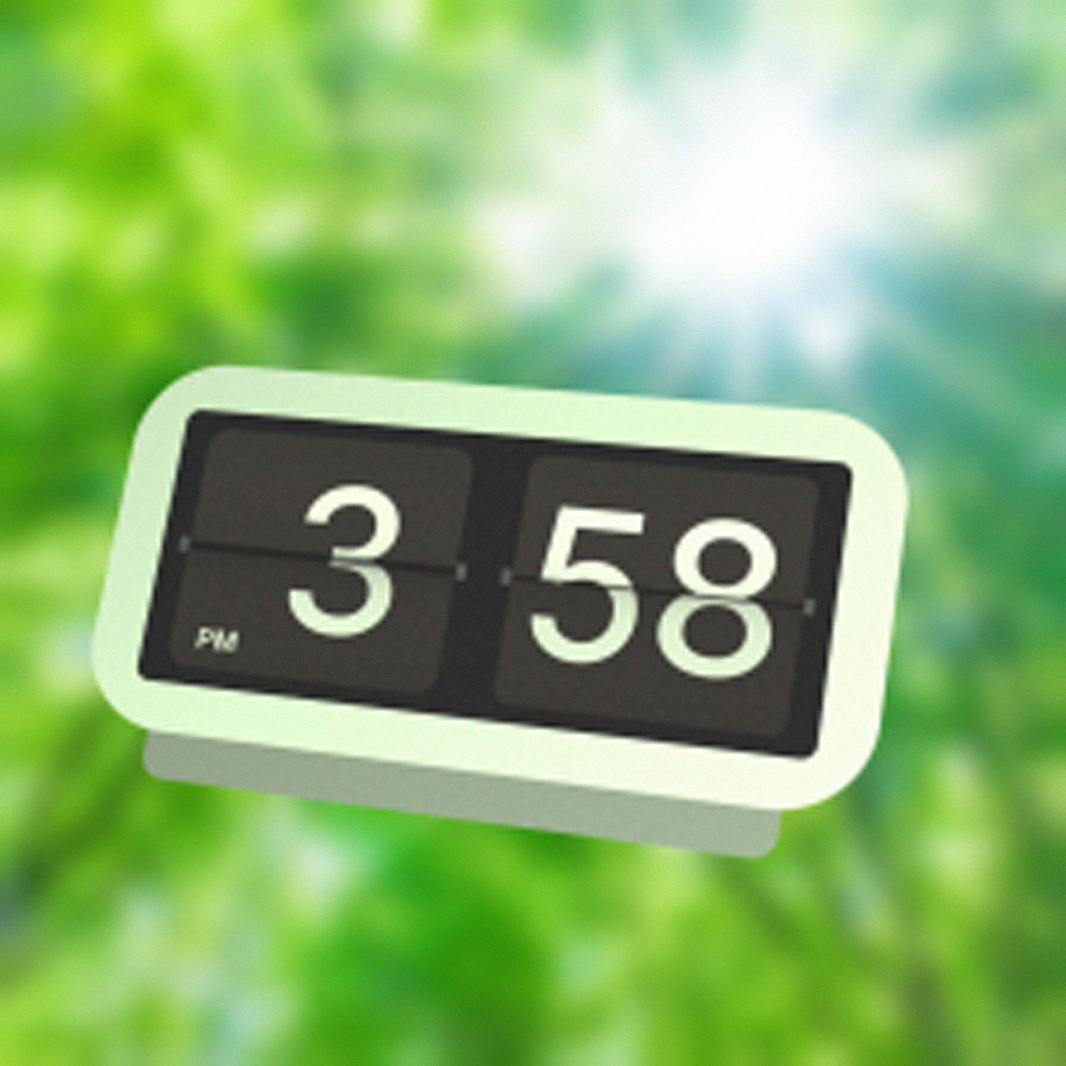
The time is {"hour": 3, "minute": 58}
